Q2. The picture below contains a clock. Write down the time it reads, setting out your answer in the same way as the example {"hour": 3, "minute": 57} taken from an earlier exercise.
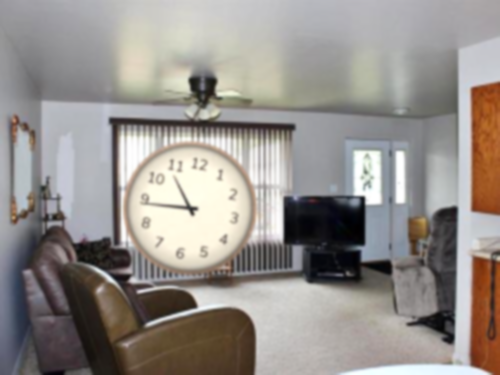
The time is {"hour": 10, "minute": 44}
